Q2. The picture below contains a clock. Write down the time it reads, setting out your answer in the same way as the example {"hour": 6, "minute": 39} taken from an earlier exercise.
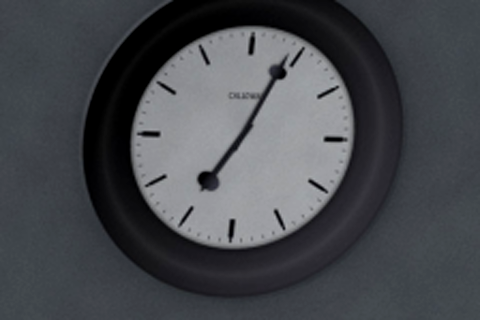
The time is {"hour": 7, "minute": 4}
